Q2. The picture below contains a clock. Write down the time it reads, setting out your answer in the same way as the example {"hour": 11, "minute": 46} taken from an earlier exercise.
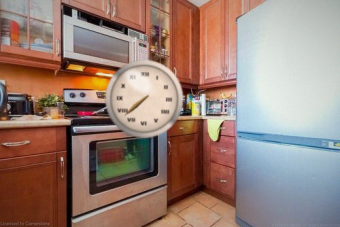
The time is {"hour": 7, "minute": 38}
